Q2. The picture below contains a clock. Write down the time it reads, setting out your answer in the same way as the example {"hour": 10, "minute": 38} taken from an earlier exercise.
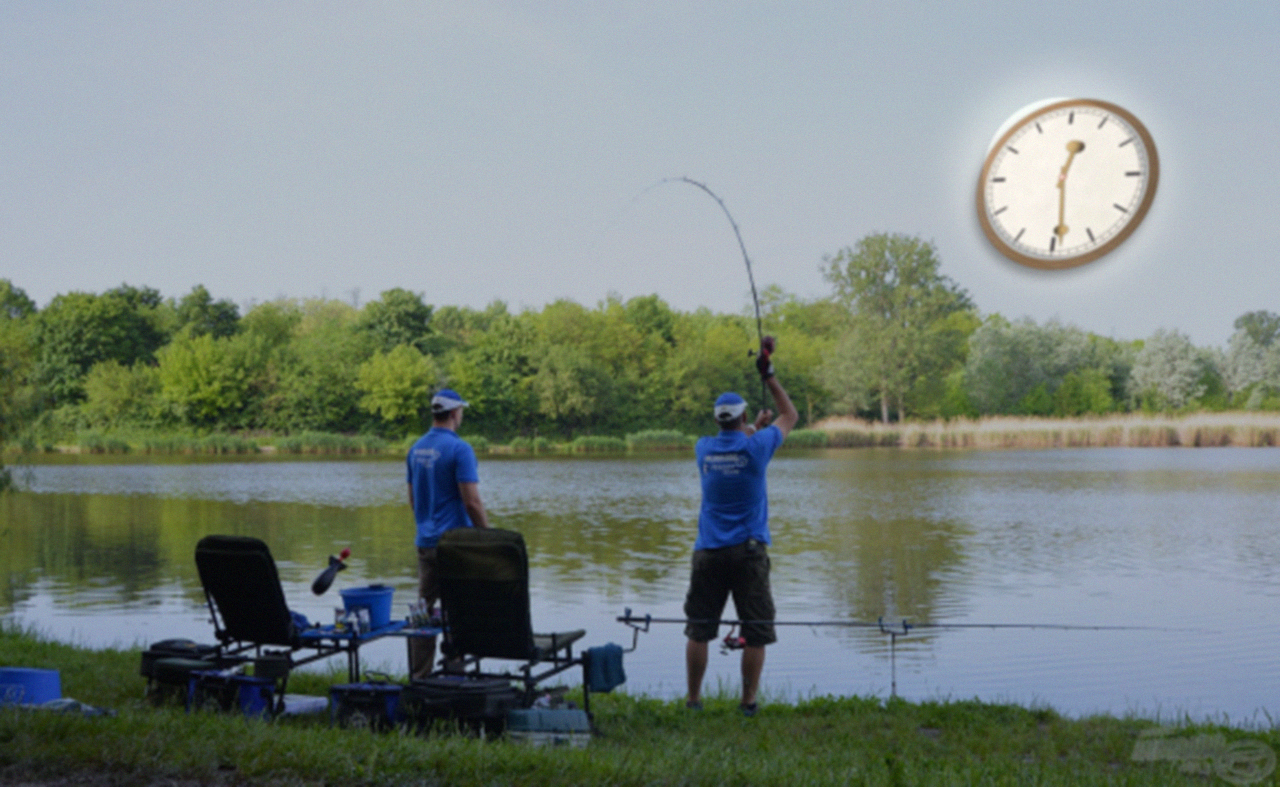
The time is {"hour": 12, "minute": 29}
